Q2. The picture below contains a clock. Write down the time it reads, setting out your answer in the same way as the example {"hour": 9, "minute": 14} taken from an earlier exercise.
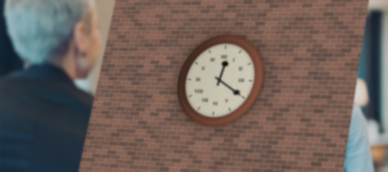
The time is {"hour": 12, "minute": 20}
